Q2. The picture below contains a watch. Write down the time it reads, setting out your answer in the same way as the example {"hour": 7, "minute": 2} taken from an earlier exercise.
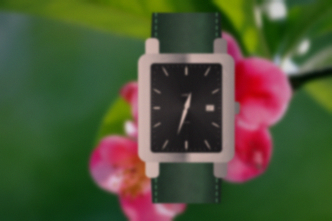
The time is {"hour": 12, "minute": 33}
